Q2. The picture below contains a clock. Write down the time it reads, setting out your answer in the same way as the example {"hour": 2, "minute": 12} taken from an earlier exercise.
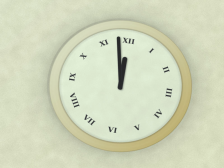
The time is {"hour": 11, "minute": 58}
